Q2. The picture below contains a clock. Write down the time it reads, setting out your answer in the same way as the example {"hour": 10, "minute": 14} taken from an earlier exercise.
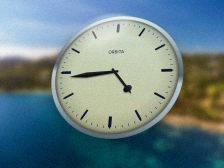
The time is {"hour": 4, "minute": 44}
